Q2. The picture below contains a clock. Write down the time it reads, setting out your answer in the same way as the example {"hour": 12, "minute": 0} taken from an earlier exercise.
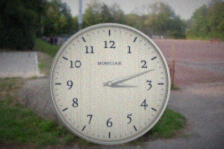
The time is {"hour": 3, "minute": 12}
